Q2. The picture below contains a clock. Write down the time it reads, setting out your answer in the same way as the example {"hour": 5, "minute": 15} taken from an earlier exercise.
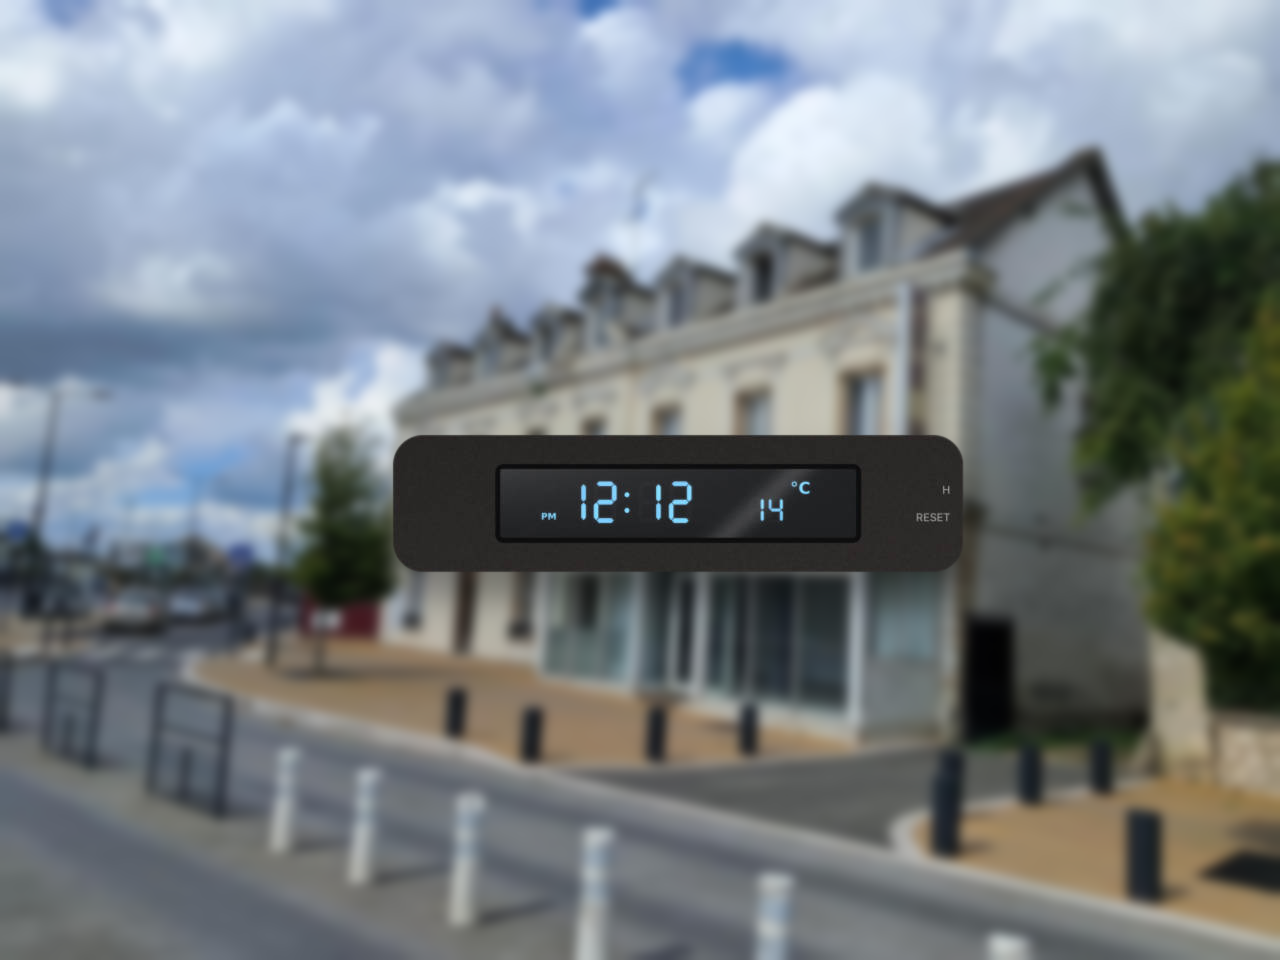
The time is {"hour": 12, "minute": 12}
